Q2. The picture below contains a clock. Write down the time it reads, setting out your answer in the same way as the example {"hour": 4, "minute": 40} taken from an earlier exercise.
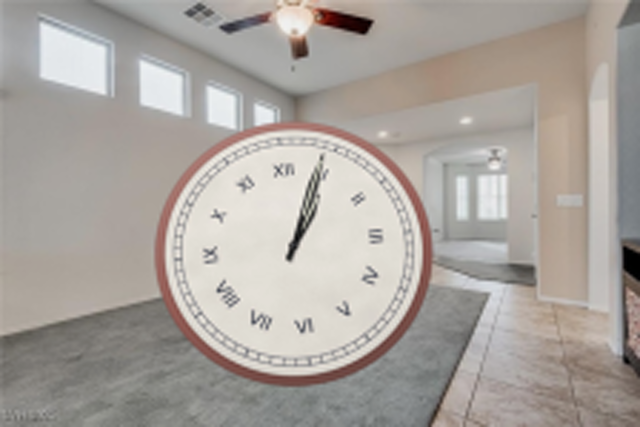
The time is {"hour": 1, "minute": 4}
